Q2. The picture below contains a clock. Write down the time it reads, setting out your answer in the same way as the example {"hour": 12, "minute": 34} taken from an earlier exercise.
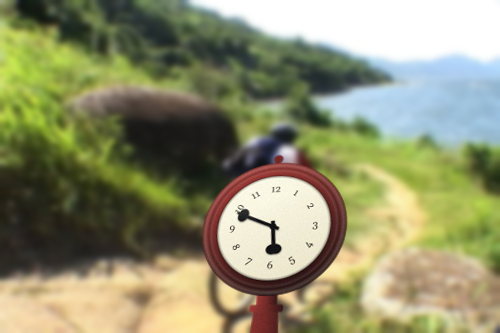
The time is {"hour": 5, "minute": 49}
